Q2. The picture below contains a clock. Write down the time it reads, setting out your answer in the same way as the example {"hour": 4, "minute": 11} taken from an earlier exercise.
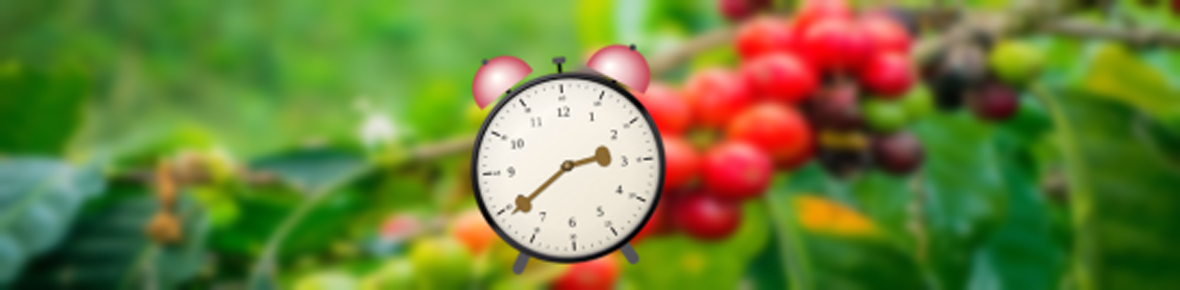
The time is {"hour": 2, "minute": 39}
